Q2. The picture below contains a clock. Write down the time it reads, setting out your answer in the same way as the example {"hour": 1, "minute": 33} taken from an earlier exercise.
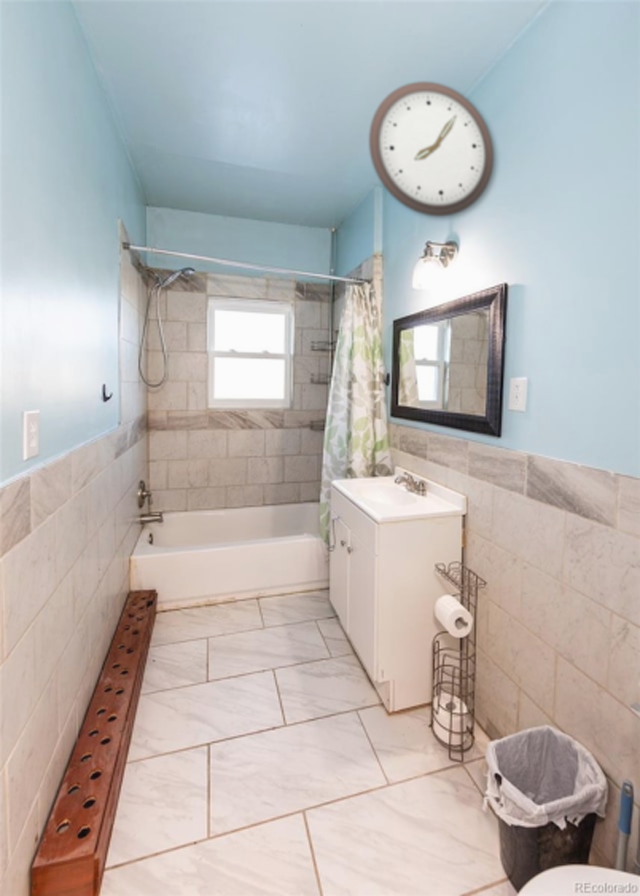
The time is {"hour": 8, "minute": 7}
